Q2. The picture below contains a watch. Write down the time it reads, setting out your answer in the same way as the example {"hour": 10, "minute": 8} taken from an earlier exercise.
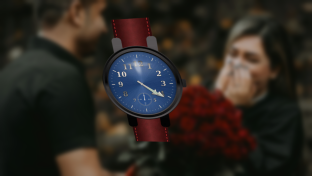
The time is {"hour": 4, "minute": 21}
